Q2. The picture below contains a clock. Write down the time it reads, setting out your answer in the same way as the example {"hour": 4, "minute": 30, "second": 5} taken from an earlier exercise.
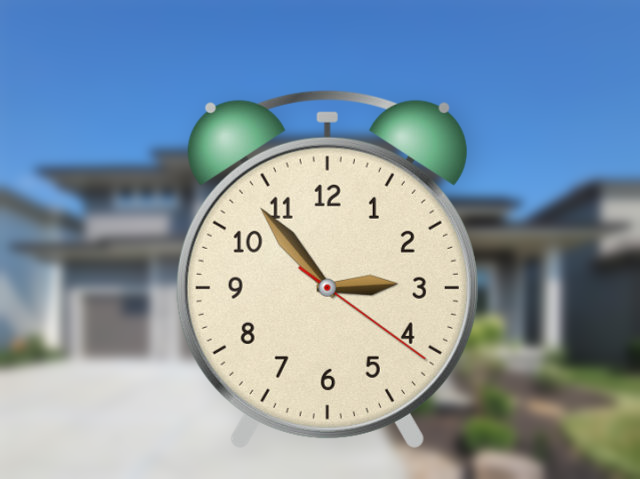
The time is {"hour": 2, "minute": 53, "second": 21}
